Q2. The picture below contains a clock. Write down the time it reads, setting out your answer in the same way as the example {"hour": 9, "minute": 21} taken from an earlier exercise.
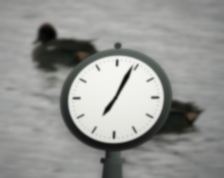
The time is {"hour": 7, "minute": 4}
